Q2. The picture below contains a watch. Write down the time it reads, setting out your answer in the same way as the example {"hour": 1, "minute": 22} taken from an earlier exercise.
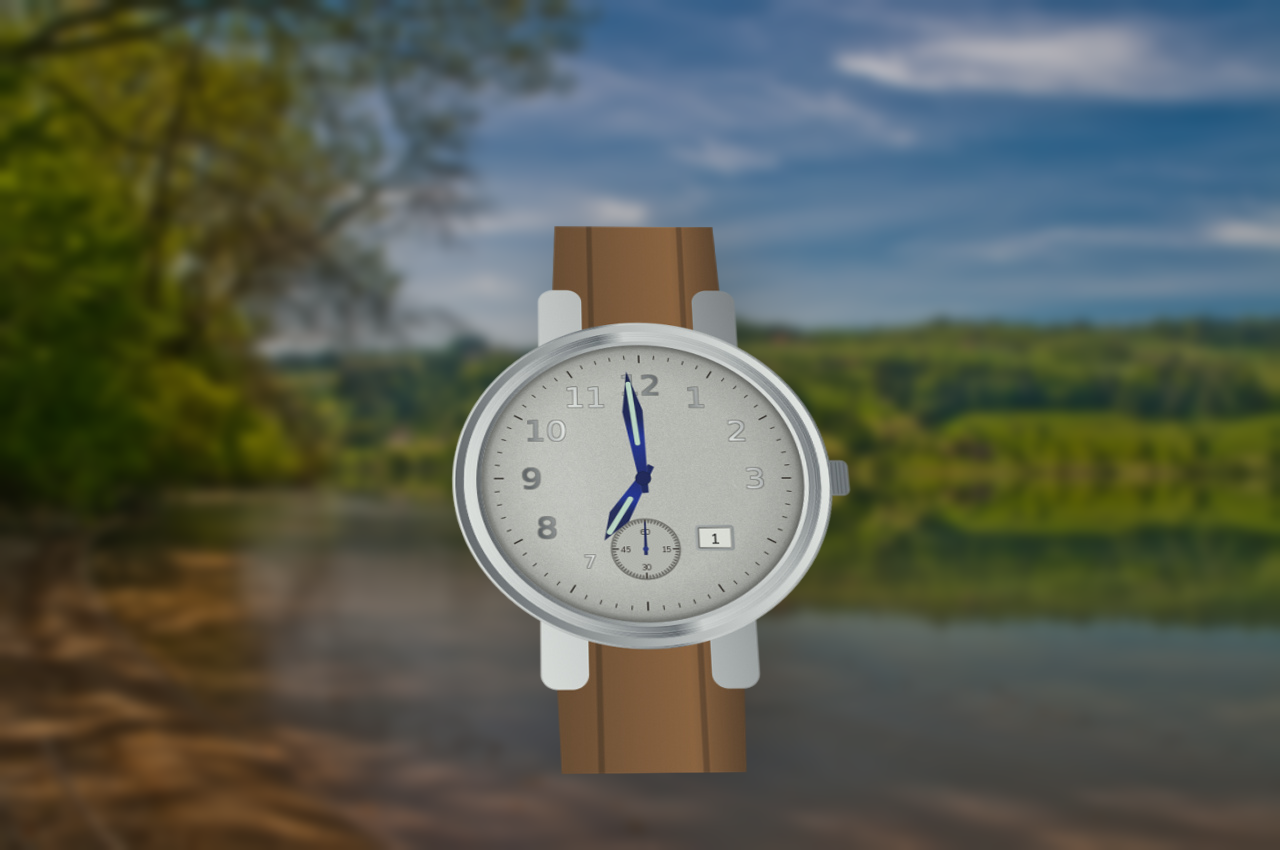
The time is {"hour": 6, "minute": 59}
